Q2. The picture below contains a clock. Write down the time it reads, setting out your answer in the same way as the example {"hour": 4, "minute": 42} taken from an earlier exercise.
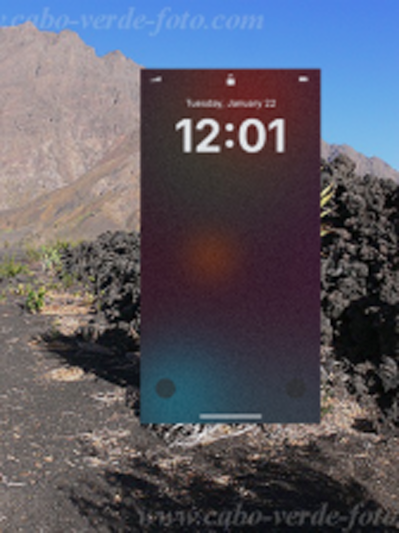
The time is {"hour": 12, "minute": 1}
